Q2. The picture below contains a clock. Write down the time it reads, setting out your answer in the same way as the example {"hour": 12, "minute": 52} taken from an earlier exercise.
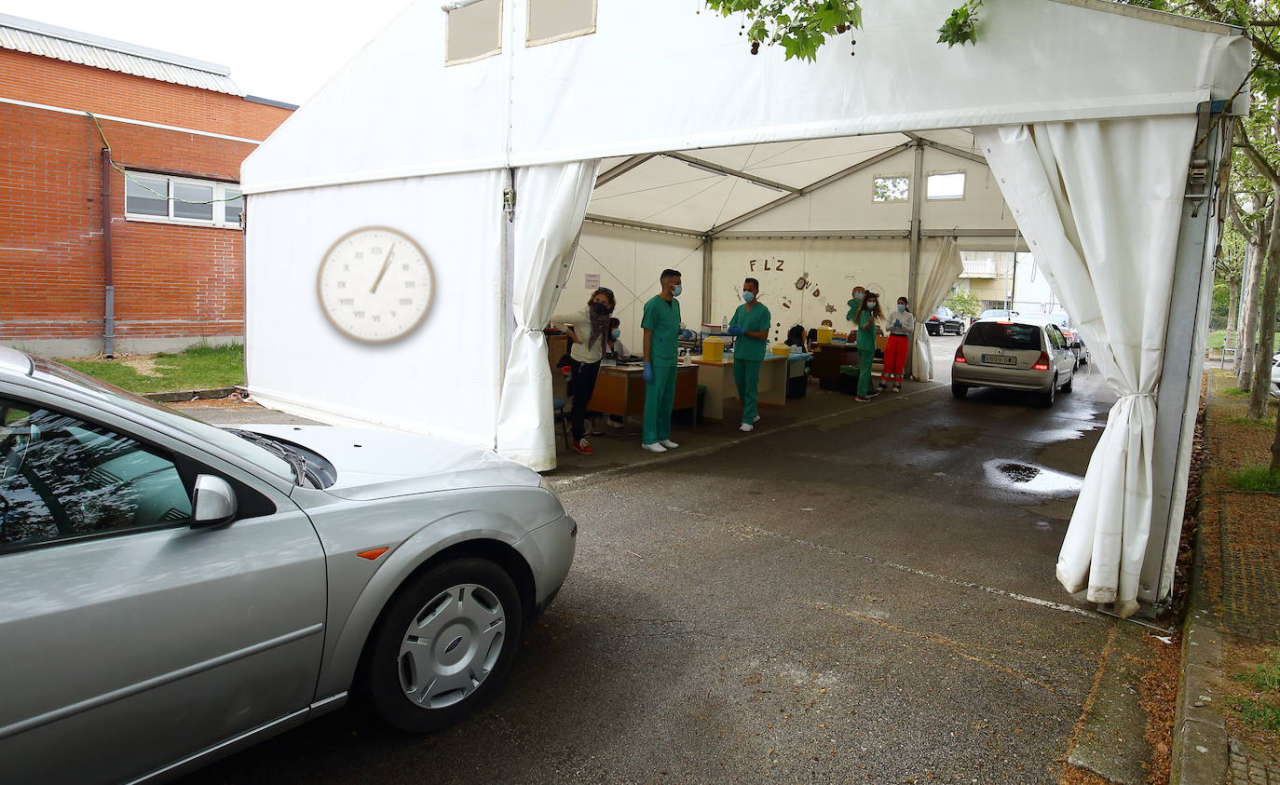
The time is {"hour": 1, "minute": 4}
